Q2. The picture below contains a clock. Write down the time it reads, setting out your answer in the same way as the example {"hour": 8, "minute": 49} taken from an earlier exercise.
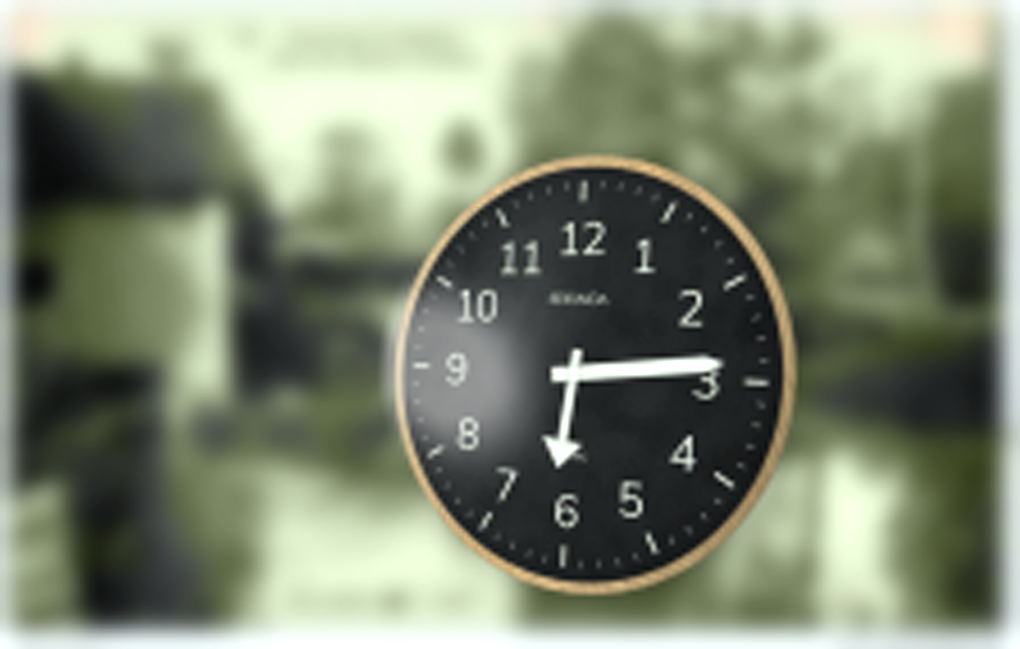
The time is {"hour": 6, "minute": 14}
